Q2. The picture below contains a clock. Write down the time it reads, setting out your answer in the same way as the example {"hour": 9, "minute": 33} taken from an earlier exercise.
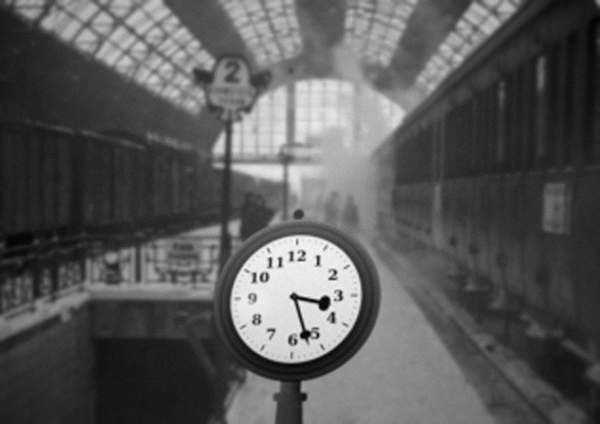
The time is {"hour": 3, "minute": 27}
